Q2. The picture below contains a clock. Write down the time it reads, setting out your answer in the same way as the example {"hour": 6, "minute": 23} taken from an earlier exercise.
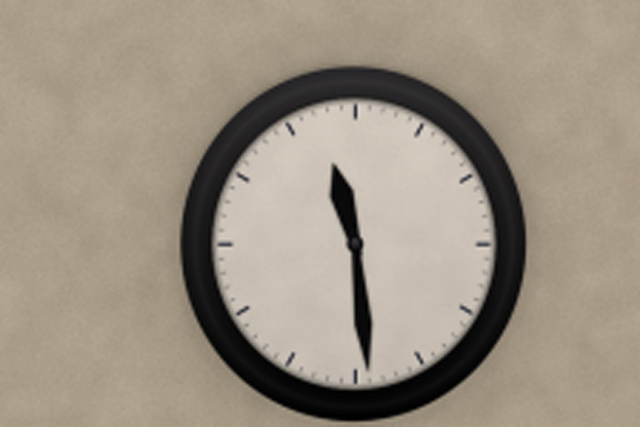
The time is {"hour": 11, "minute": 29}
